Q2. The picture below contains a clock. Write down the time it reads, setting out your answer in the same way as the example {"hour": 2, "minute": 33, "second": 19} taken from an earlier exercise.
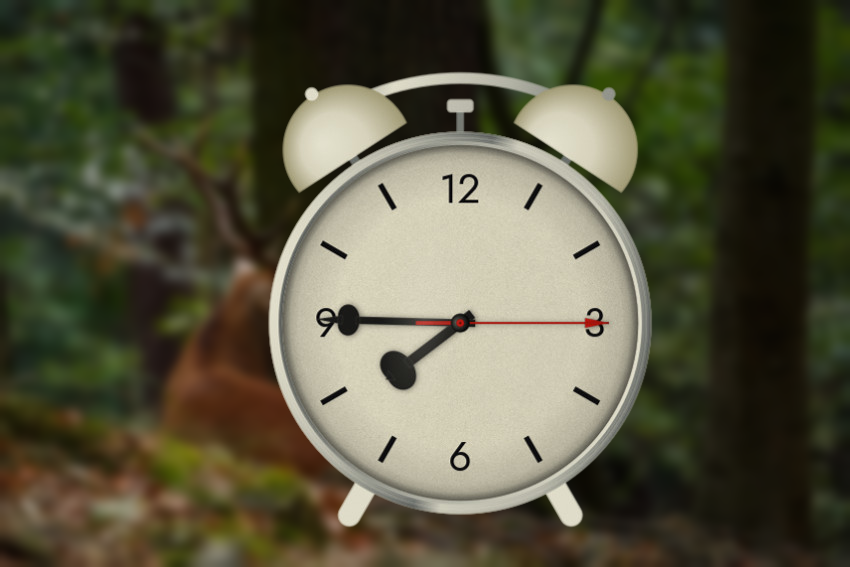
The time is {"hour": 7, "minute": 45, "second": 15}
